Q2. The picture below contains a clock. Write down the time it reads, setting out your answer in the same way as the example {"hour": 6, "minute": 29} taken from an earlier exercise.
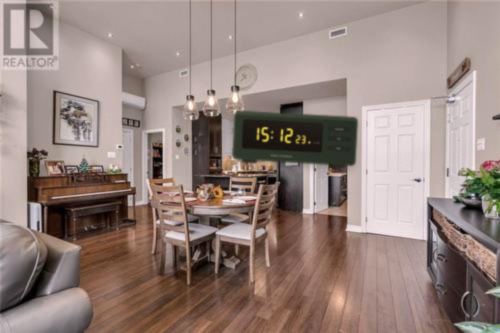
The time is {"hour": 15, "minute": 12}
